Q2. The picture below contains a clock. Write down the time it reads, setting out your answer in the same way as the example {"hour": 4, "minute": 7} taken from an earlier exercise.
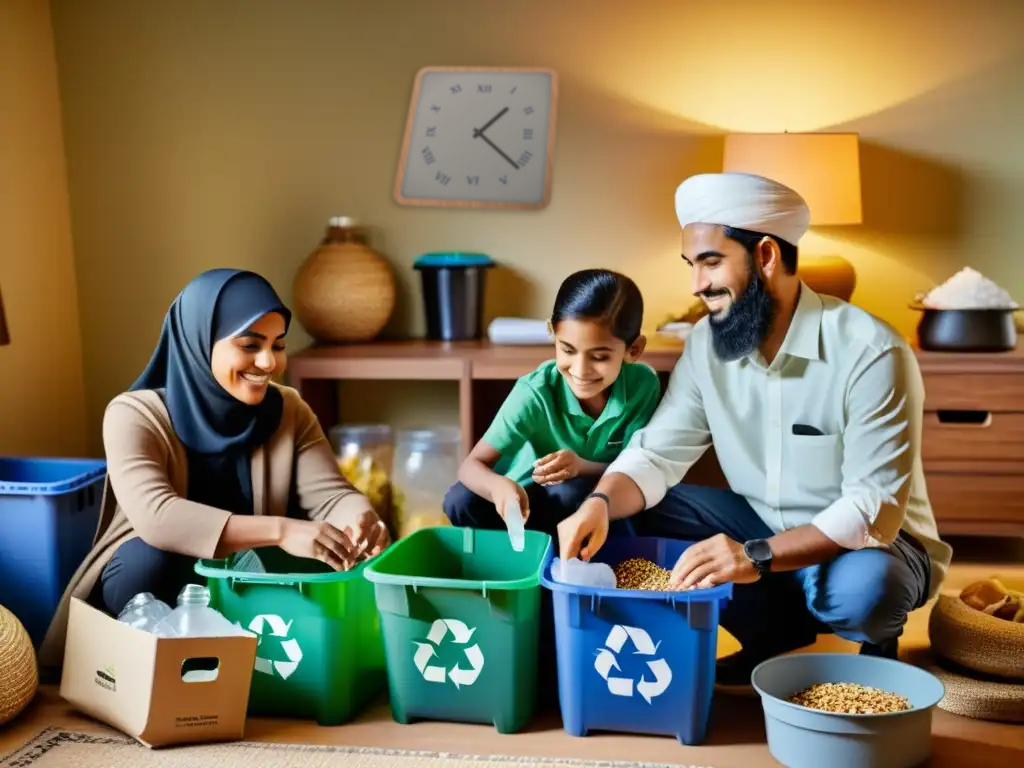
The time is {"hour": 1, "minute": 22}
